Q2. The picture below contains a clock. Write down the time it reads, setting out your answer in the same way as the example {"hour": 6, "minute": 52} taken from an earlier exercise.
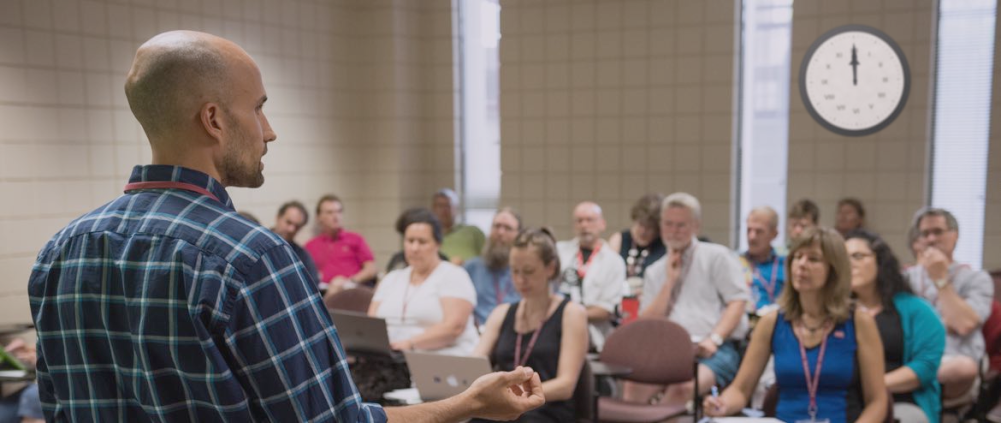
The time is {"hour": 12, "minute": 0}
